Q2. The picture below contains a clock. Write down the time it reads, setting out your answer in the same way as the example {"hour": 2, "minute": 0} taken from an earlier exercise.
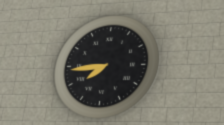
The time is {"hour": 7, "minute": 44}
